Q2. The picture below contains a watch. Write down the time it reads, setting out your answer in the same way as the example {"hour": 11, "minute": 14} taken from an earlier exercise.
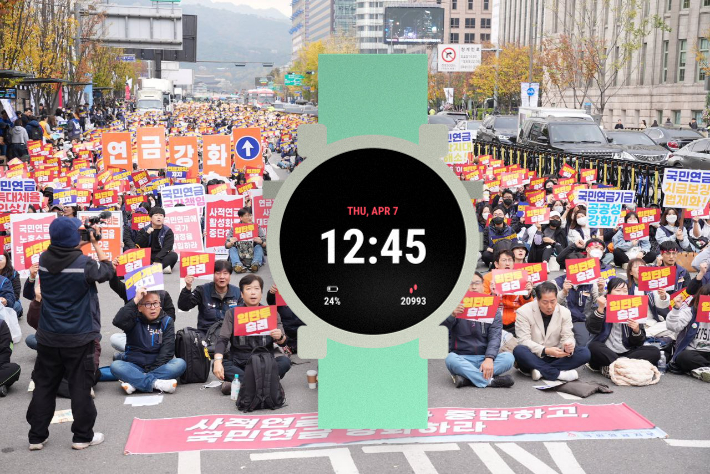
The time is {"hour": 12, "minute": 45}
